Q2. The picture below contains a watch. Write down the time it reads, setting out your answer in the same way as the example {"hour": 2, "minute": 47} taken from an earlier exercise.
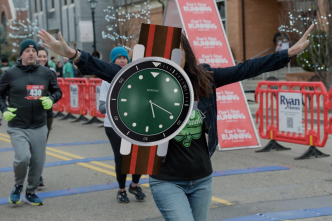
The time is {"hour": 5, "minute": 19}
